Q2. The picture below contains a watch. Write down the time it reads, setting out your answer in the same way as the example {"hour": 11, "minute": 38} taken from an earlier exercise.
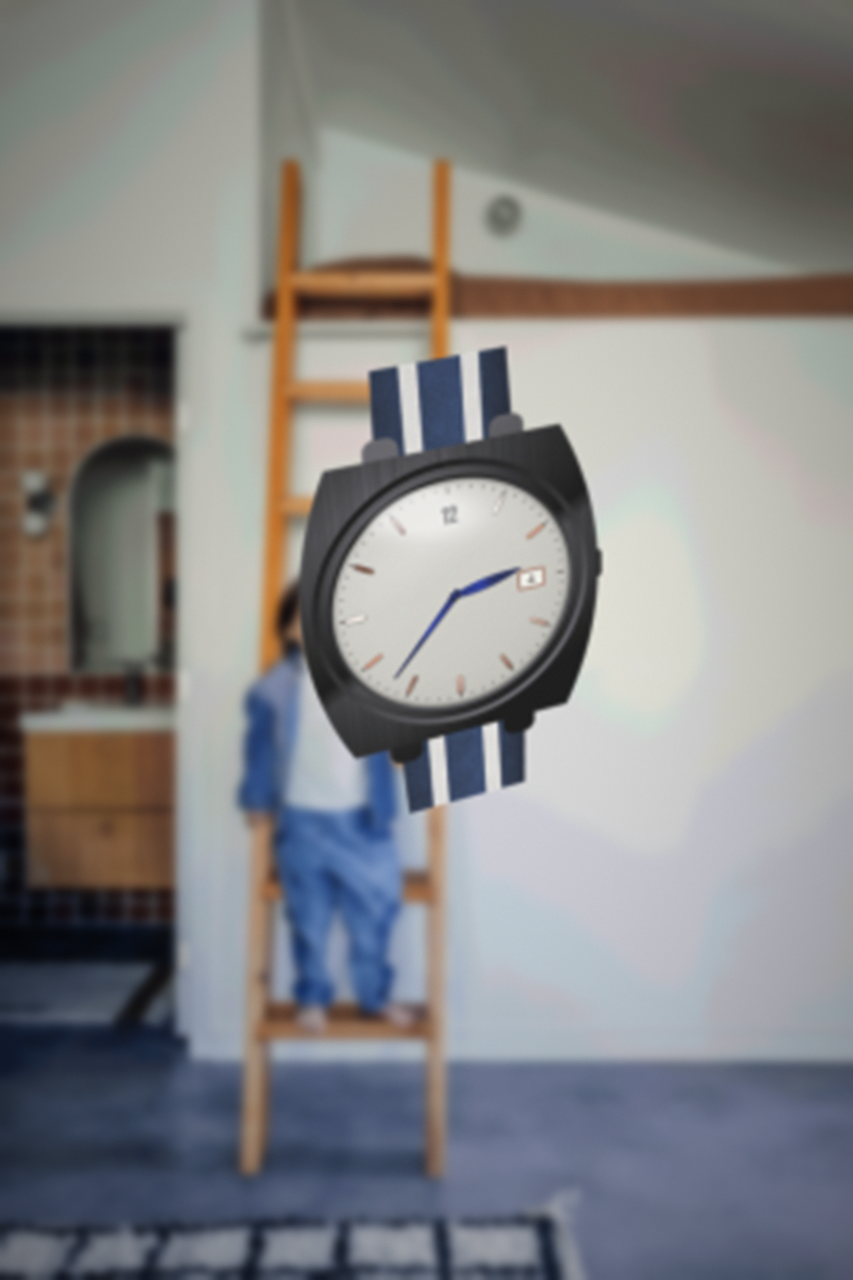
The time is {"hour": 2, "minute": 37}
